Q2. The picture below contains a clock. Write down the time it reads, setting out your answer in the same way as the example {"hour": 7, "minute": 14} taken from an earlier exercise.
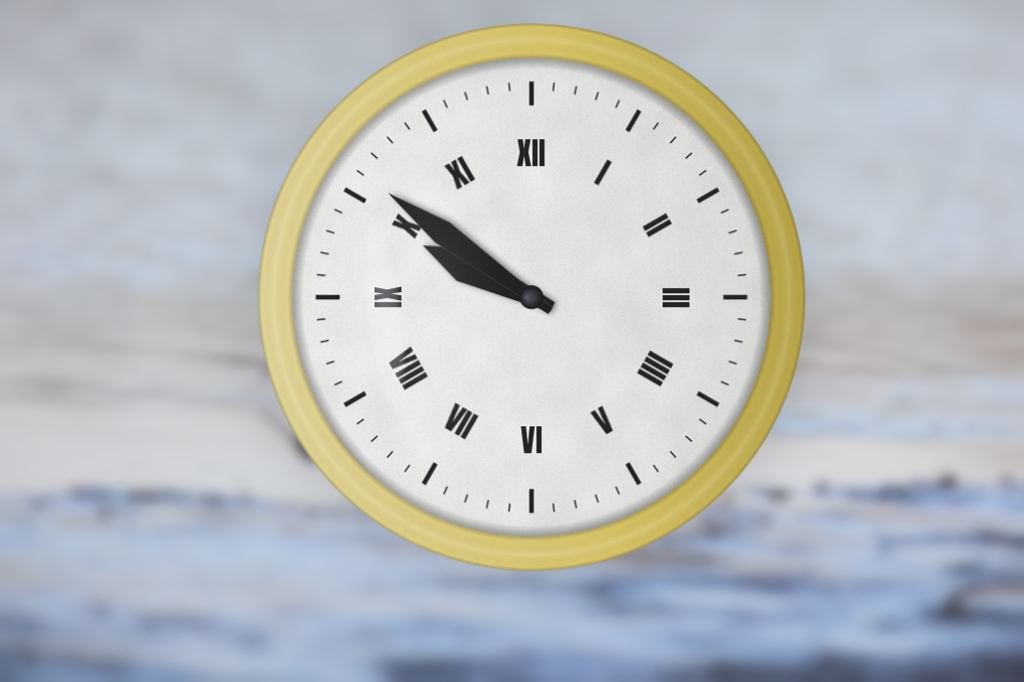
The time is {"hour": 9, "minute": 51}
